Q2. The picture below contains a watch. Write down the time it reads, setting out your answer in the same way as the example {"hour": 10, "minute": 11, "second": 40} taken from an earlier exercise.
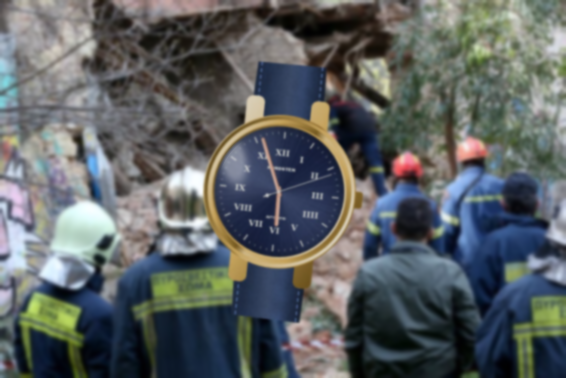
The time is {"hour": 5, "minute": 56, "second": 11}
